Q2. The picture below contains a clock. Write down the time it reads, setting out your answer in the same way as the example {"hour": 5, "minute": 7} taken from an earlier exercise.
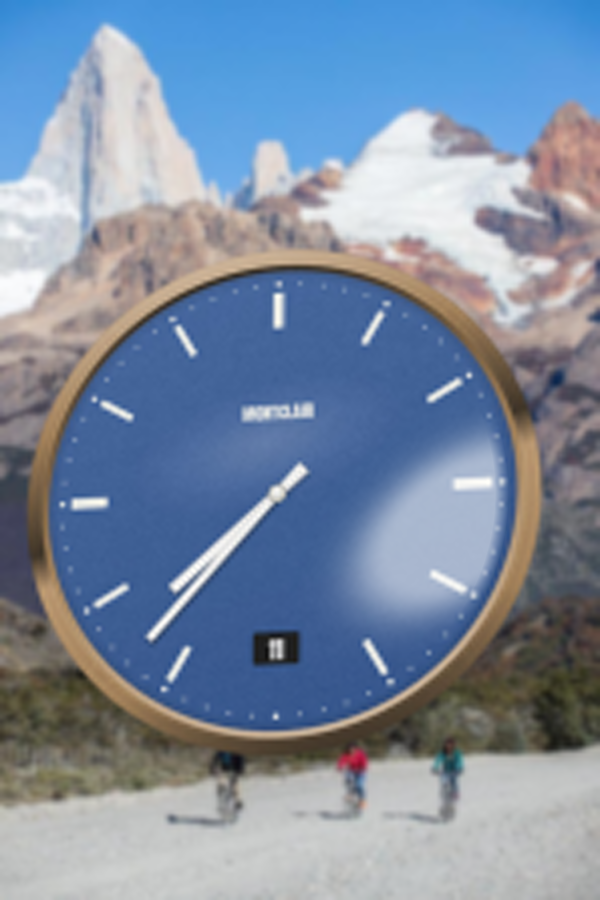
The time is {"hour": 7, "minute": 37}
